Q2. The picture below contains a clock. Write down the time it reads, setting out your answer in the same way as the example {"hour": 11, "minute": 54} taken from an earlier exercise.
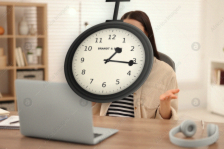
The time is {"hour": 1, "minute": 16}
